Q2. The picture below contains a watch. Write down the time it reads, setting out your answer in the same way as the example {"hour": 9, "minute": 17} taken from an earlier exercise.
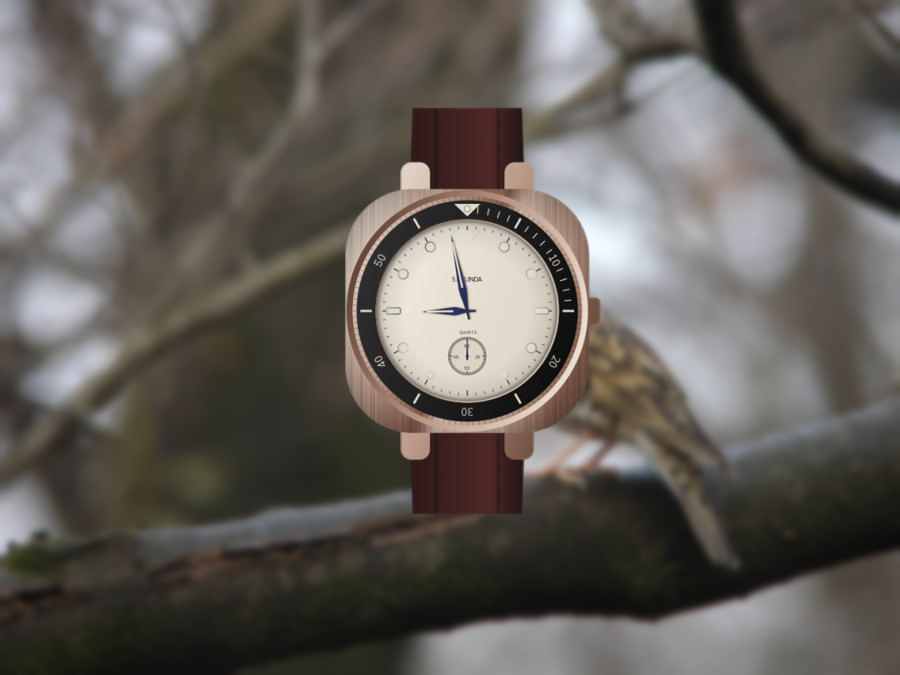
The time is {"hour": 8, "minute": 58}
